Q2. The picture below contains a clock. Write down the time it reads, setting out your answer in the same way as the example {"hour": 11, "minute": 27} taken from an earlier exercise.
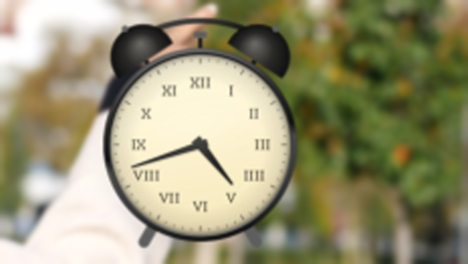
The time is {"hour": 4, "minute": 42}
